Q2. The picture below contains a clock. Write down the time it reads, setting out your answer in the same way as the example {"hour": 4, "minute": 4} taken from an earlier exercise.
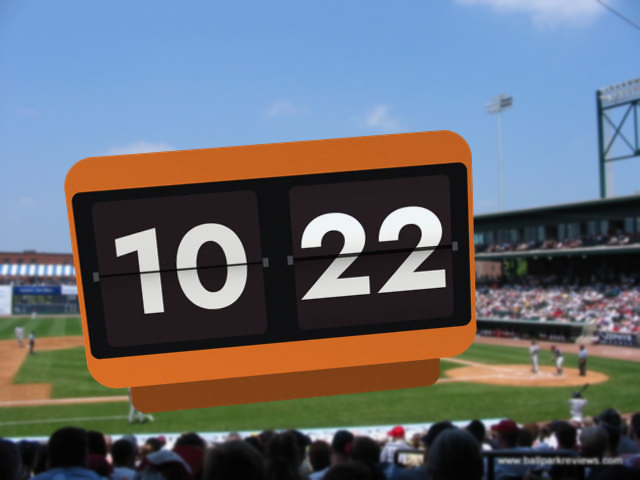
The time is {"hour": 10, "minute": 22}
